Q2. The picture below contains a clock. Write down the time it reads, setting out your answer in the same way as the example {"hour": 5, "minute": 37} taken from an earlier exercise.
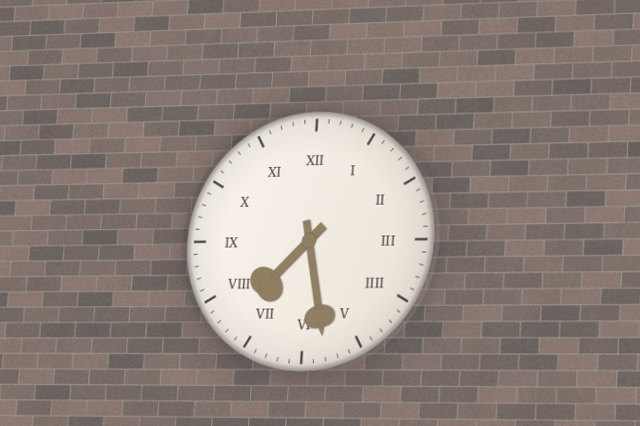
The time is {"hour": 7, "minute": 28}
